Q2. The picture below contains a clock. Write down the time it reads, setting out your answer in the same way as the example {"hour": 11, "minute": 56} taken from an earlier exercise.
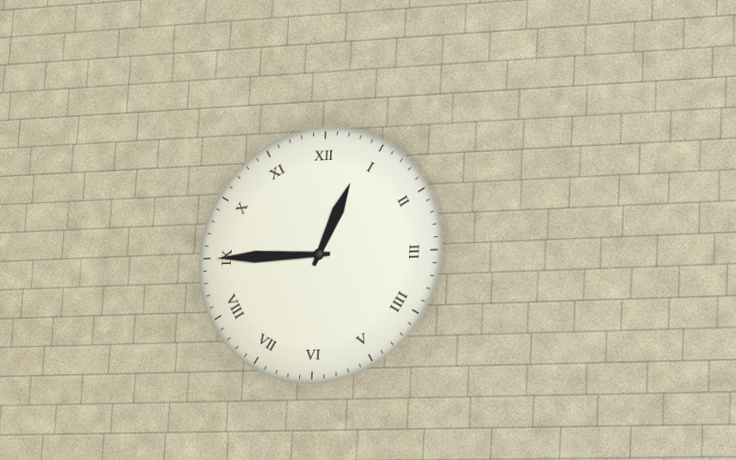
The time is {"hour": 12, "minute": 45}
